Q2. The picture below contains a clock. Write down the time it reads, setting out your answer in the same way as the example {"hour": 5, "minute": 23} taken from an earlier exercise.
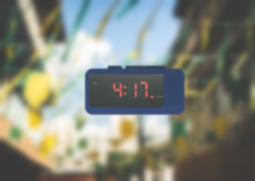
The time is {"hour": 4, "minute": 17}
